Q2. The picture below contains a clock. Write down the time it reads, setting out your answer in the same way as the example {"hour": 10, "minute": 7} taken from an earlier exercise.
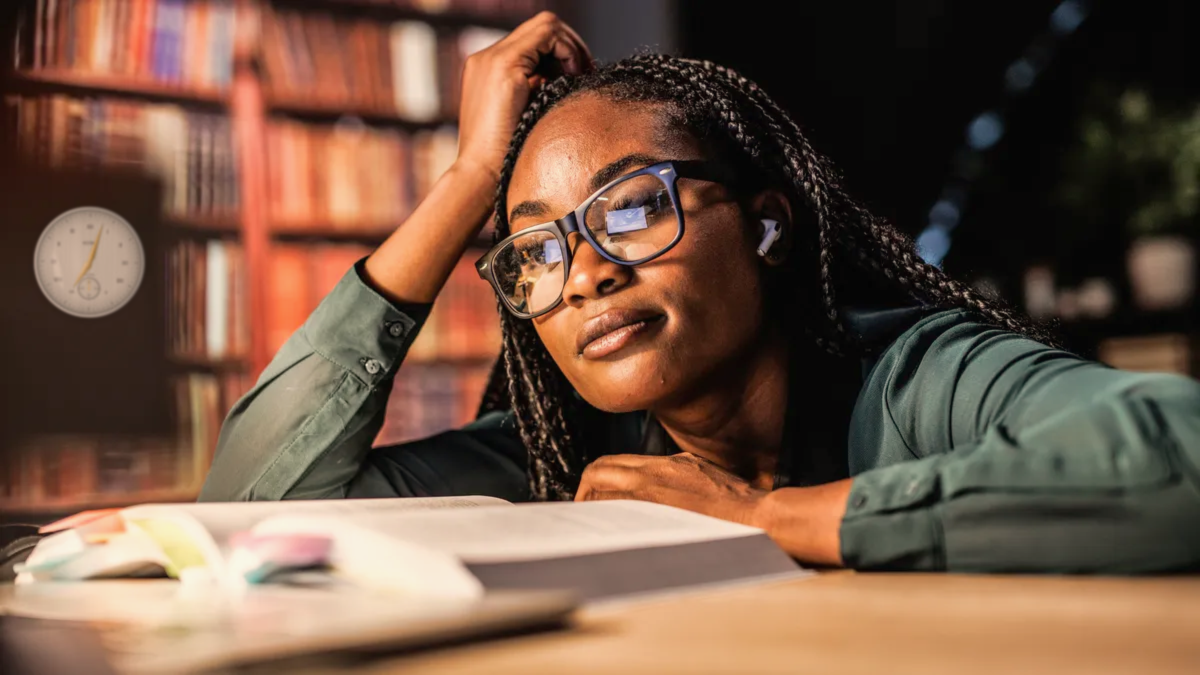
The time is {"hour": 7, "minute": 3}
